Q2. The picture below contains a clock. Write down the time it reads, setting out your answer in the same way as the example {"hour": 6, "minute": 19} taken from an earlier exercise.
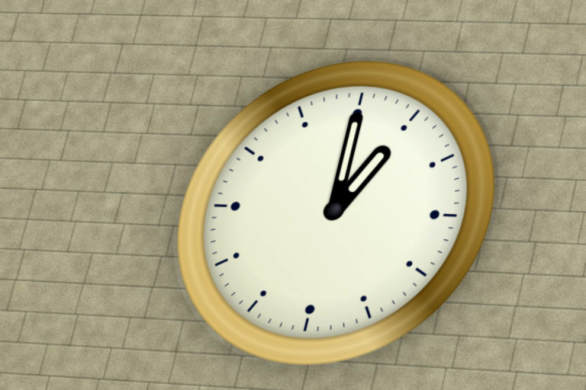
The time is {"hour": 1, "minute": 0}
